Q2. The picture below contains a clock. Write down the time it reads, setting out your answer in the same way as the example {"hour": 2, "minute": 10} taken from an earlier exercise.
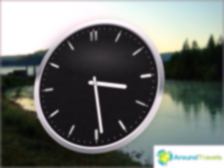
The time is {"hour": 3, "minute": 29}
